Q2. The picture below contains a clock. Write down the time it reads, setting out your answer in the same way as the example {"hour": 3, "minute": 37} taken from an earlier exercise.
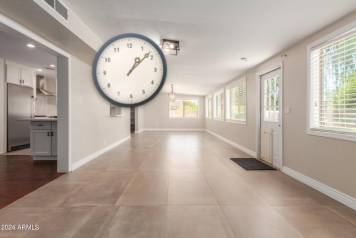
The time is {"hour": 1, "minute": 8}
